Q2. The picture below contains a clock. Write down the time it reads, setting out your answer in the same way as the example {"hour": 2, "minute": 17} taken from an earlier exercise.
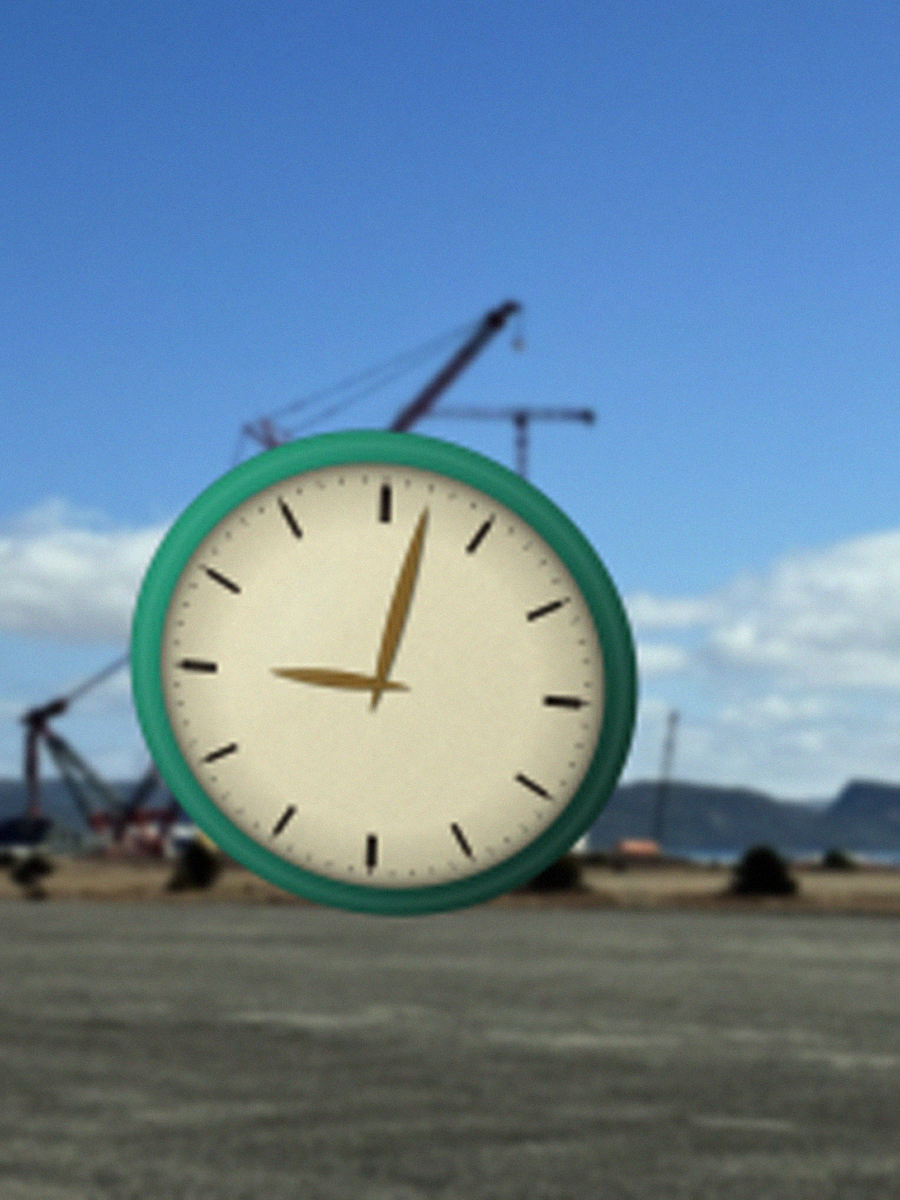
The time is {"hour": 9, "minute": 2}
